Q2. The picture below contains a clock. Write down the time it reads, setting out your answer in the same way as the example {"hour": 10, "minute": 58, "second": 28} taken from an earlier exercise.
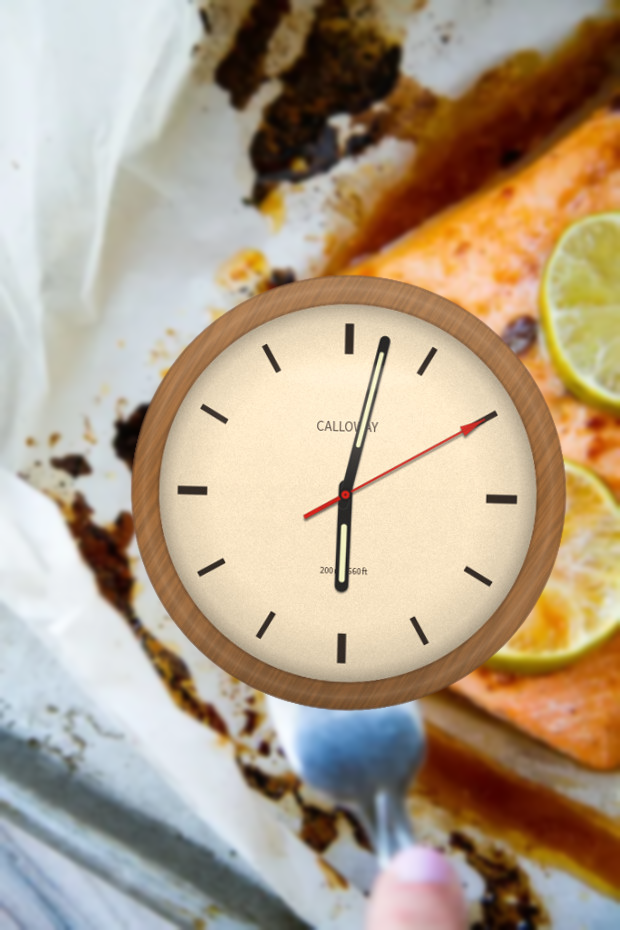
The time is {"hour": 6, "minute": 2, "second": 10}
